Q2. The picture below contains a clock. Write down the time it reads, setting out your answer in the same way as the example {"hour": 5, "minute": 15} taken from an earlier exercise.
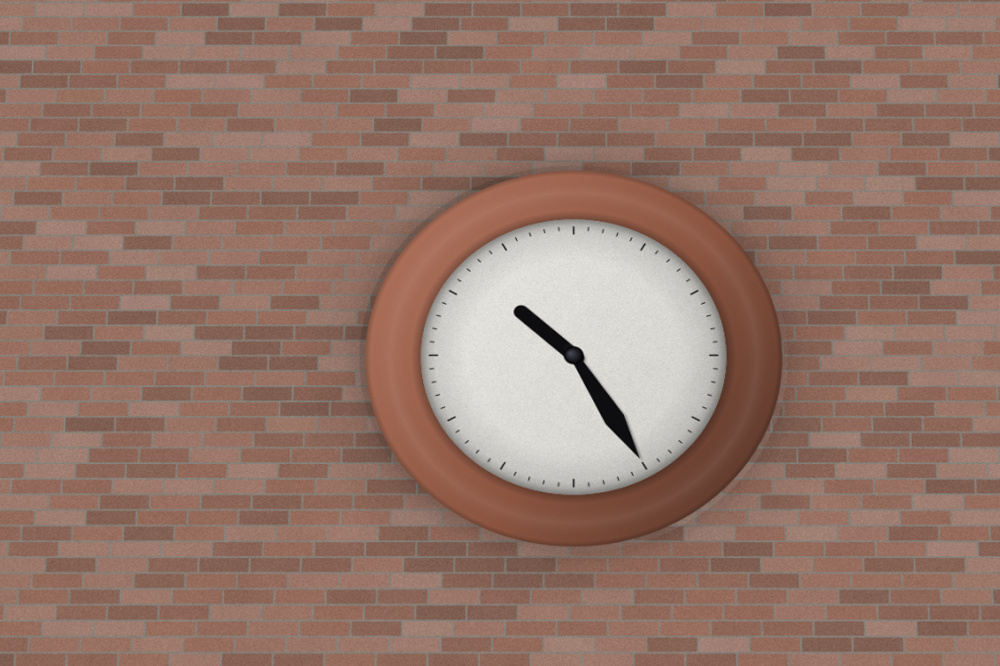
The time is {"hour": 10, "minute": 25}
